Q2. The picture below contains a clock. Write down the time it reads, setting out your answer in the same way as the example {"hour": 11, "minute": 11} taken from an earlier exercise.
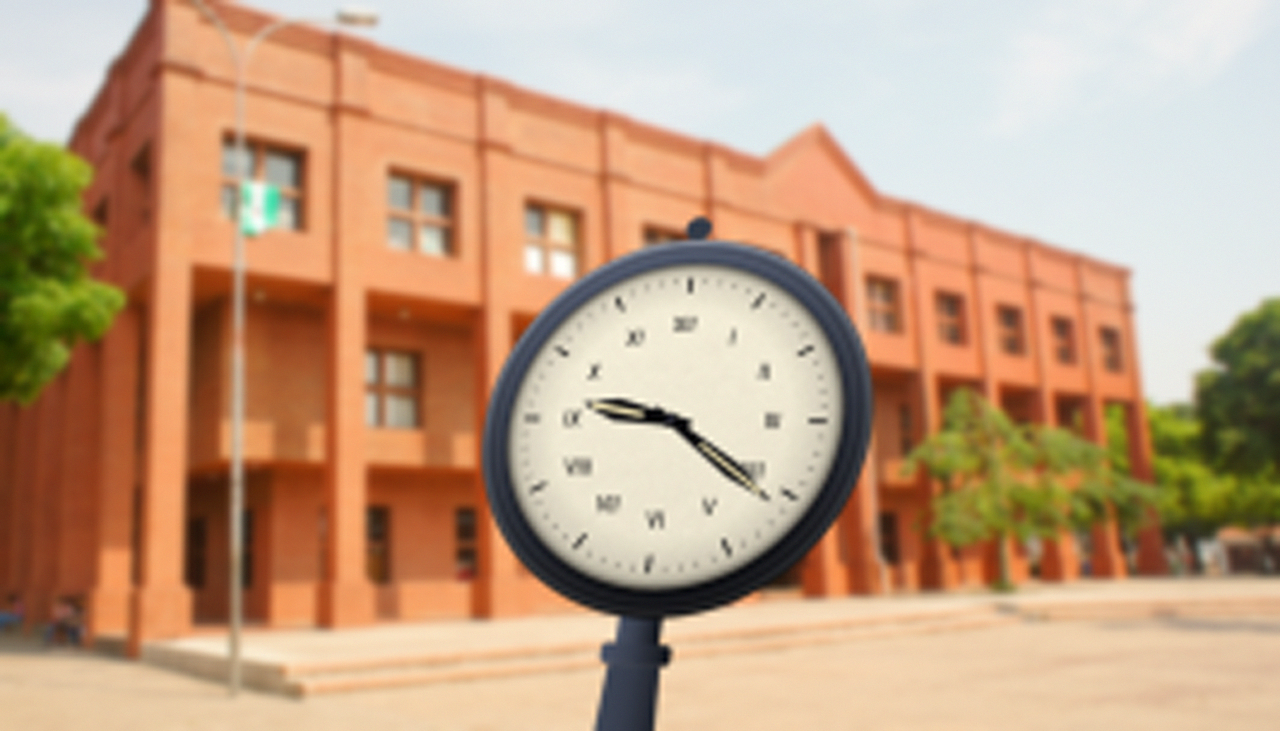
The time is {"hour": 9, "minute": 21}
